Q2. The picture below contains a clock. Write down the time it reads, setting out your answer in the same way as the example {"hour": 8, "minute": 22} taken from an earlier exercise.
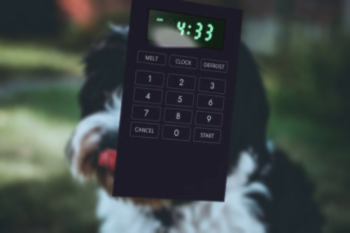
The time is {"hour": 4, "minute": 33}
